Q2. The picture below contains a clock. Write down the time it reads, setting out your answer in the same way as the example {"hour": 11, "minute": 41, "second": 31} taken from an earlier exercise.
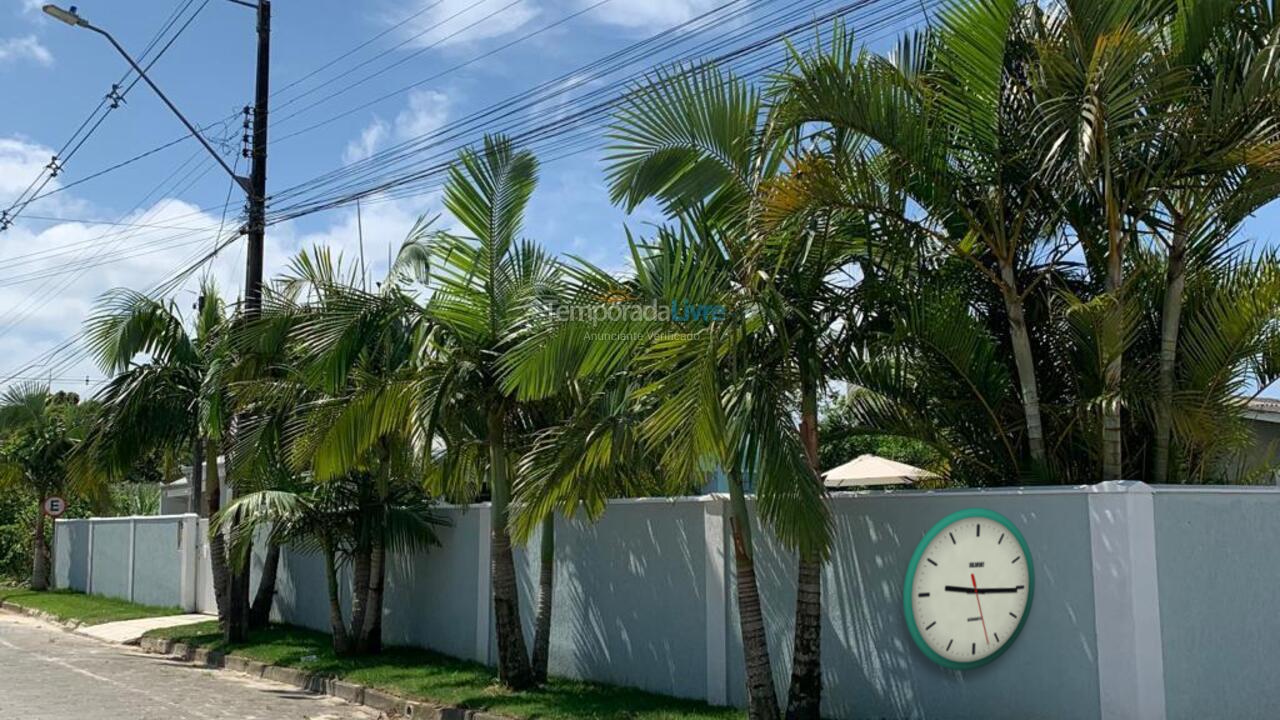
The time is {"hour": 9, "minute": 15, "second": 27}
